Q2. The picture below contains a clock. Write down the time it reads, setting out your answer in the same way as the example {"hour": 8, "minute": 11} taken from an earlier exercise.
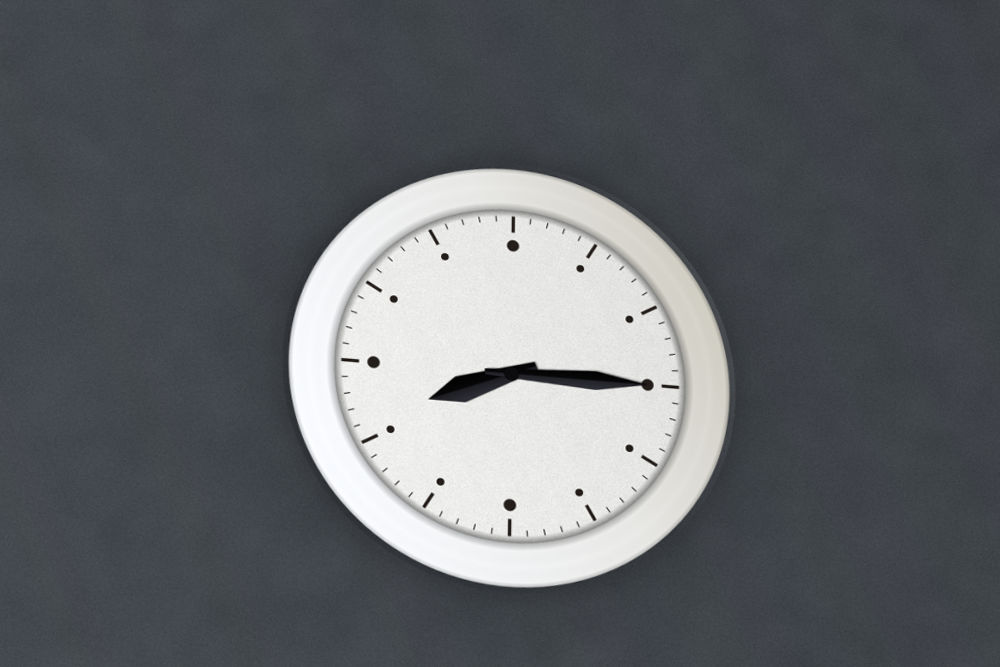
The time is {"hour": 8, "minute": 15}
